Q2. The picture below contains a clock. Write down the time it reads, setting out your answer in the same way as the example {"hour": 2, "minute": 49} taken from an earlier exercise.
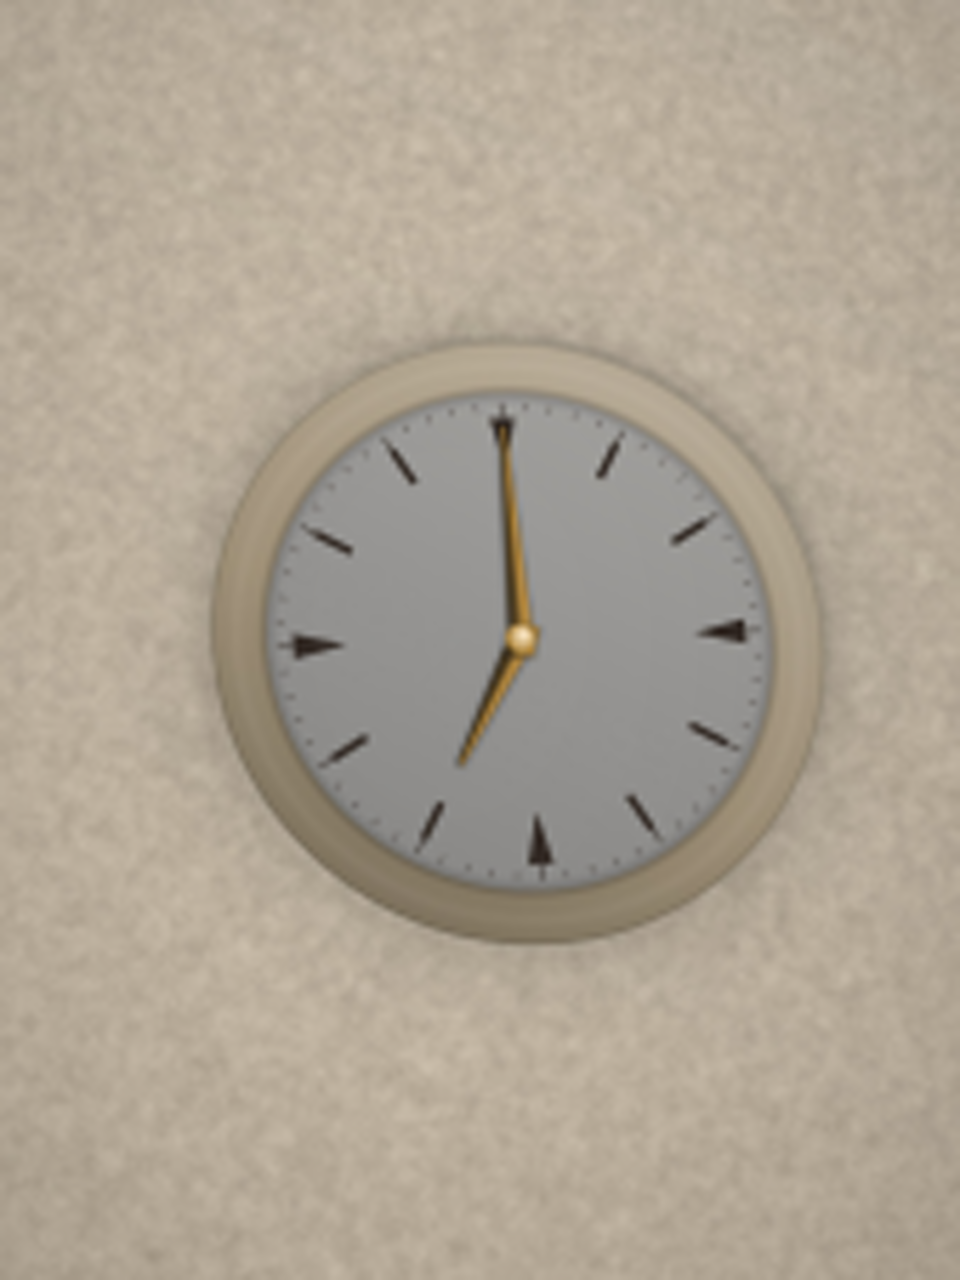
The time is {"hour": 7, "minute": 0}
